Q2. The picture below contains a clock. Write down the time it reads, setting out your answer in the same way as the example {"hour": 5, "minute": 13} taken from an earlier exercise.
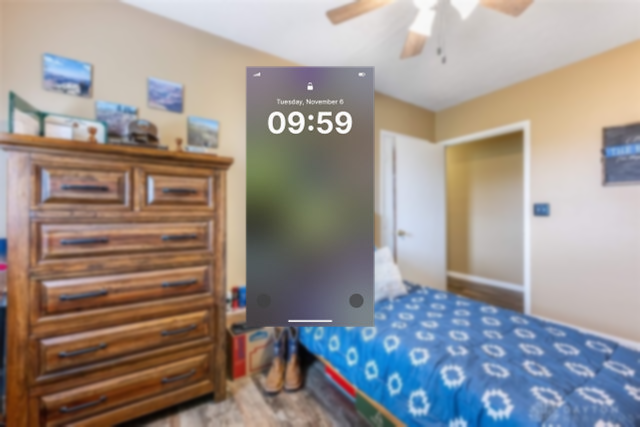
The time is {"hour": 9, "minute": 59}
